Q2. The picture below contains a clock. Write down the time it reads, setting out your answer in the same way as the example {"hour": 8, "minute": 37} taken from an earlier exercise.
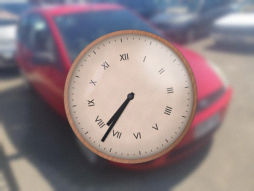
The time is {"hour": 7, "minute": 37}
